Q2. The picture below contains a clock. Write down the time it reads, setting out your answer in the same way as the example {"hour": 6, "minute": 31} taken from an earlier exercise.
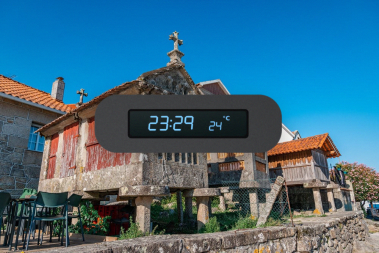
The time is {"hour": 23, "minute": 29}
